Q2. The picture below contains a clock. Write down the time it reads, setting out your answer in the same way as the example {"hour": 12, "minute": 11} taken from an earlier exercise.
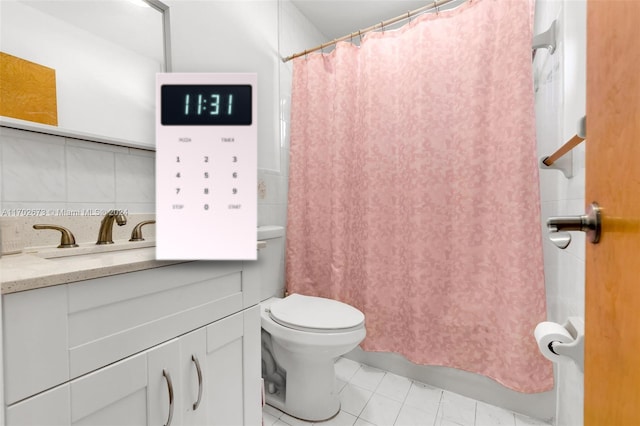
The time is {"hour": 11, "minute": 31}
